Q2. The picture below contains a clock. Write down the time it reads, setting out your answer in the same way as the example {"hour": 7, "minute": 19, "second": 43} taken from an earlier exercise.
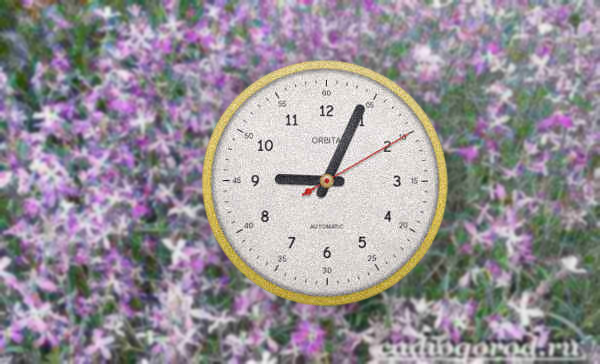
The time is {"hour": 9, "minute": 4, "second": 10}
